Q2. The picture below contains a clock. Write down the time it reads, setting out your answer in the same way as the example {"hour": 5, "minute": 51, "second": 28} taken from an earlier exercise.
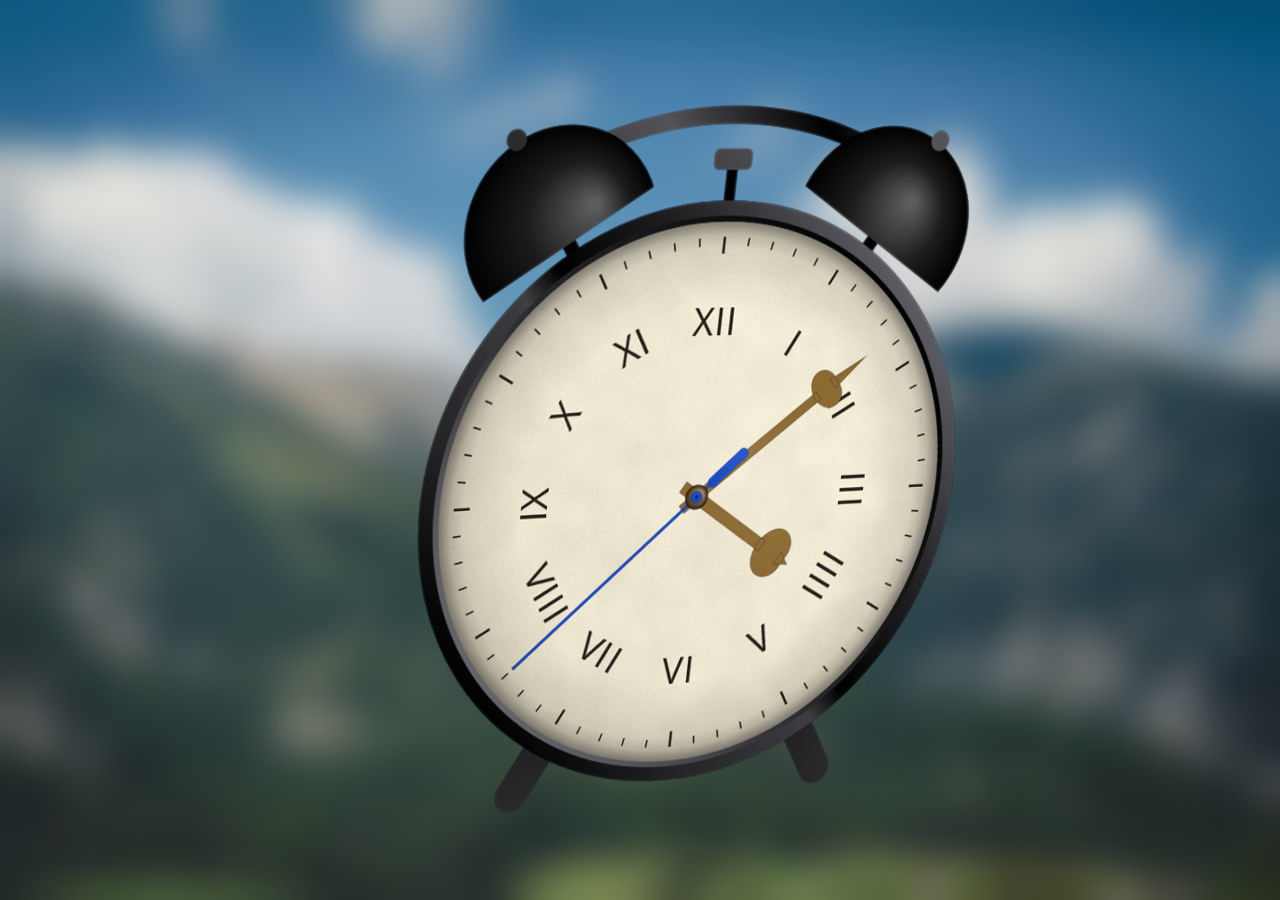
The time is {"hour": 4, "minute": 8, "second": 38}
